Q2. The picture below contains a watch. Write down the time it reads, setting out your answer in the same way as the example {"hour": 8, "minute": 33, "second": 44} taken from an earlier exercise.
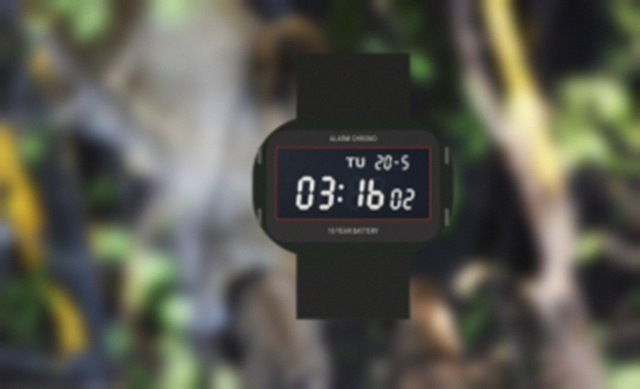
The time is {"hour": 3, "minute": 16, "second": 2}
